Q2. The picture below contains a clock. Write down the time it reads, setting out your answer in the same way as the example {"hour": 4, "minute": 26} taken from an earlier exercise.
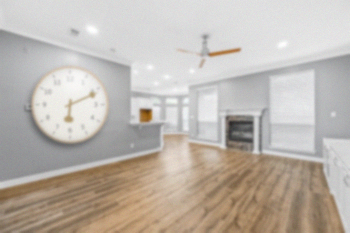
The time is {"hour": 6, "minute": 11}
